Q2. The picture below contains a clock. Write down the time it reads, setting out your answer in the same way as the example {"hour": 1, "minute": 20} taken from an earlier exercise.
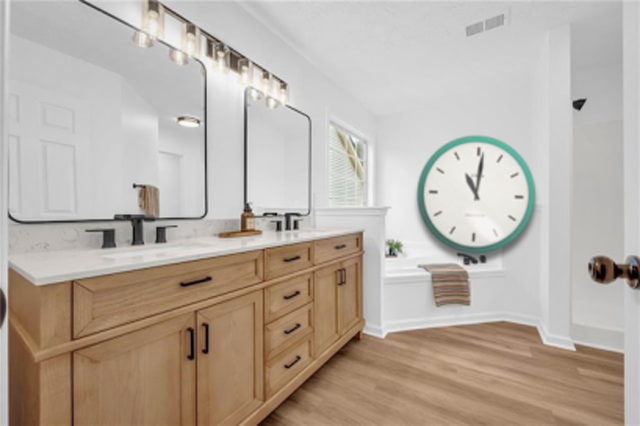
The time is {"hour": 11, "minute": 1}
